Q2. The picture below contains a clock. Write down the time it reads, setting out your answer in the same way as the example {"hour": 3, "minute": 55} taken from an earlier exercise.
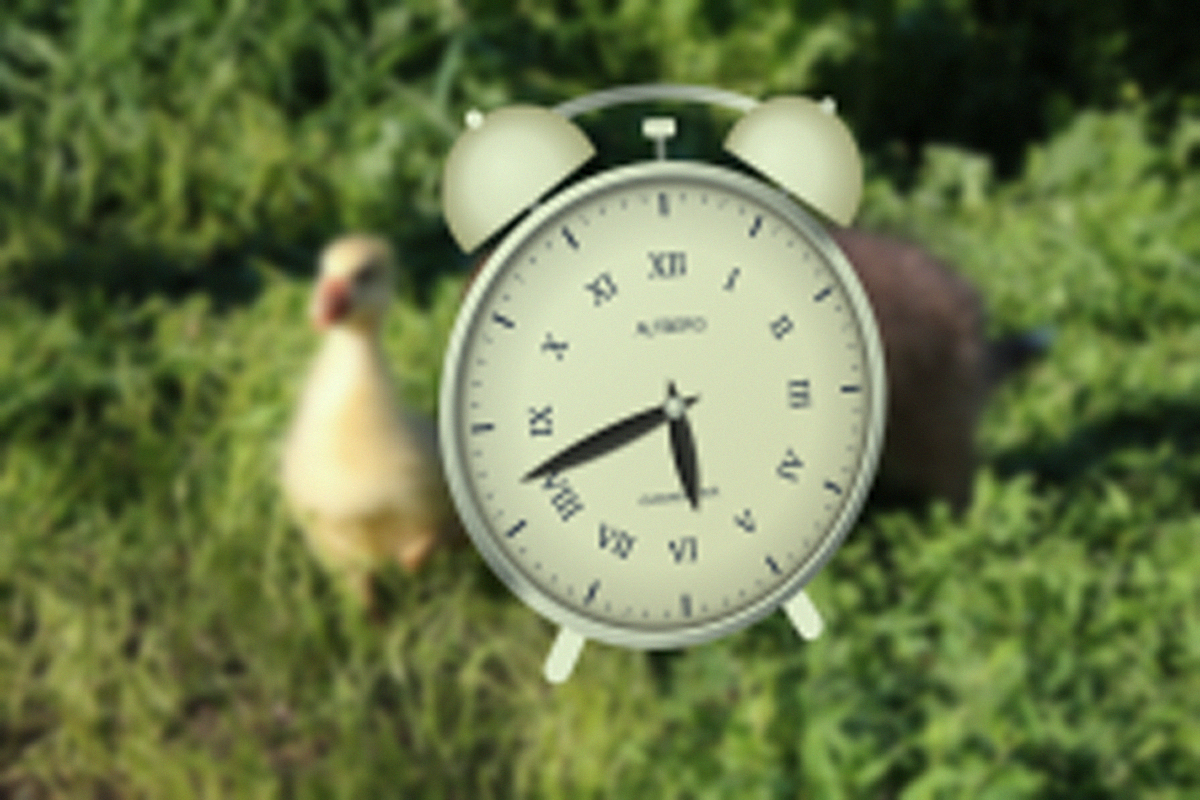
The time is {"hour": 5, "minute": 42}
